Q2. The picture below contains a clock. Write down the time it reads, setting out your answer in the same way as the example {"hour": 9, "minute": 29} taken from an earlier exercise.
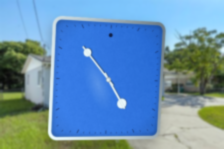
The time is {"hour": 4, "minute": 53}
